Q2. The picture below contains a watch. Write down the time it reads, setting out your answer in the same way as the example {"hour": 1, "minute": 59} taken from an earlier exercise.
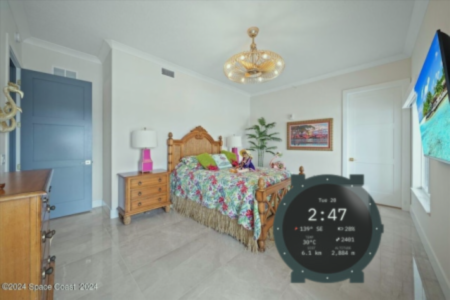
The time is {"hour": 2, "minute": 47}
